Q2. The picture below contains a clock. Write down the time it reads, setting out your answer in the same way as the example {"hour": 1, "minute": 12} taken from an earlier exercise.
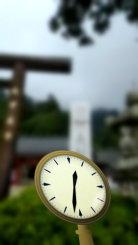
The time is {"hour": 12, "minute": 32}
